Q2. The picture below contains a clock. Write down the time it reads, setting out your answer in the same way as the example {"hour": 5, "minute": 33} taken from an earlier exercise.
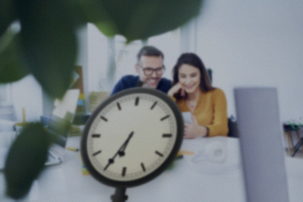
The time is {"hour": 6, "minute": 35}
